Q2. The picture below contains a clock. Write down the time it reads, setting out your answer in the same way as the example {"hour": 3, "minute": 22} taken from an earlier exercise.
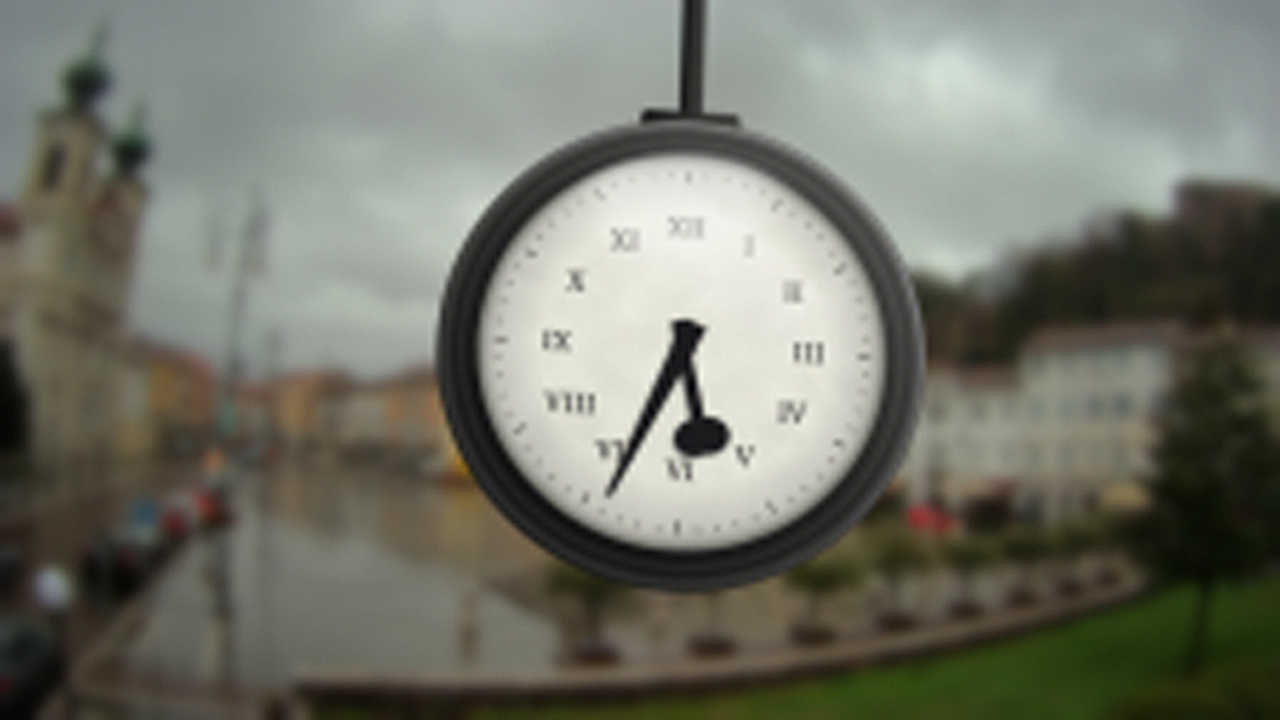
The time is {"hour": 5, "minute": 34}
